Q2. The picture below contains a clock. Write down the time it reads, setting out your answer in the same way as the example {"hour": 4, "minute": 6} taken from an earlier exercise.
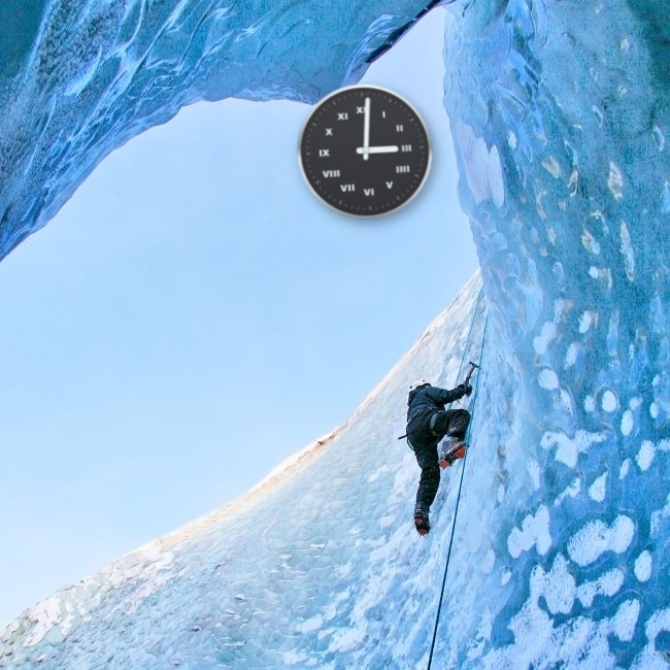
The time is {"hour": 3, "minute": 1}
